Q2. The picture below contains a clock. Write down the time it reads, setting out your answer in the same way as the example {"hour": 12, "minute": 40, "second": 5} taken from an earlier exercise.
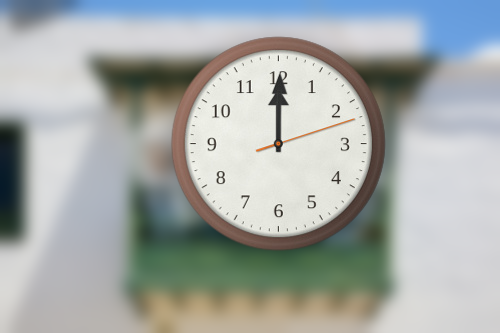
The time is {"hour": 12, "minute": 0, "second": 12}
